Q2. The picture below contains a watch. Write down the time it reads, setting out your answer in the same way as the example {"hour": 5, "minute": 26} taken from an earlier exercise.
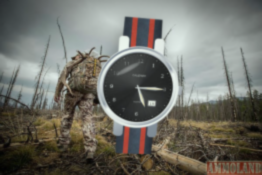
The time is {"hour": 5, "minute": 15}
